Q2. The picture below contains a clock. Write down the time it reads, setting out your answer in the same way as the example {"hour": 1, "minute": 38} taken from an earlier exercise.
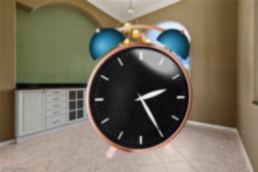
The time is {"hour": 2, "minute": 25}
